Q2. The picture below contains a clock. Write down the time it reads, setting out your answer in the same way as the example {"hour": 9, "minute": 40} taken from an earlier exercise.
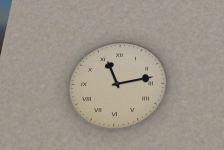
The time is {"hour": 11, "minute": 13}
